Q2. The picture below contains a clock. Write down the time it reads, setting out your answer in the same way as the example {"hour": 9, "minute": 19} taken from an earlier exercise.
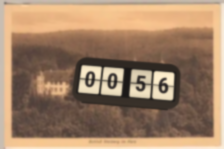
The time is {"hour": 0, "minute": 56}
